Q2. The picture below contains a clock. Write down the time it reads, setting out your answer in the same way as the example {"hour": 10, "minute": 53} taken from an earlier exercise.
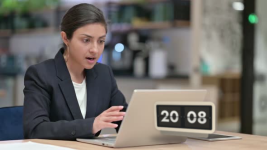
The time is {"hour": 20, "minute": 8}
